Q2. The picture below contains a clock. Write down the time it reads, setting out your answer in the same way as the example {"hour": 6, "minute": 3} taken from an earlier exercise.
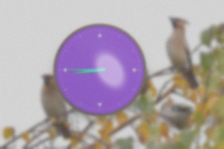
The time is {"hour": 8, "minute": 45}
